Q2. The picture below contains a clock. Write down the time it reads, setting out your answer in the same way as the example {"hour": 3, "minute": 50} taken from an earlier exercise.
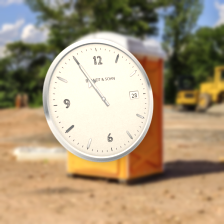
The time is {"hour": 10, "minute": 55}
